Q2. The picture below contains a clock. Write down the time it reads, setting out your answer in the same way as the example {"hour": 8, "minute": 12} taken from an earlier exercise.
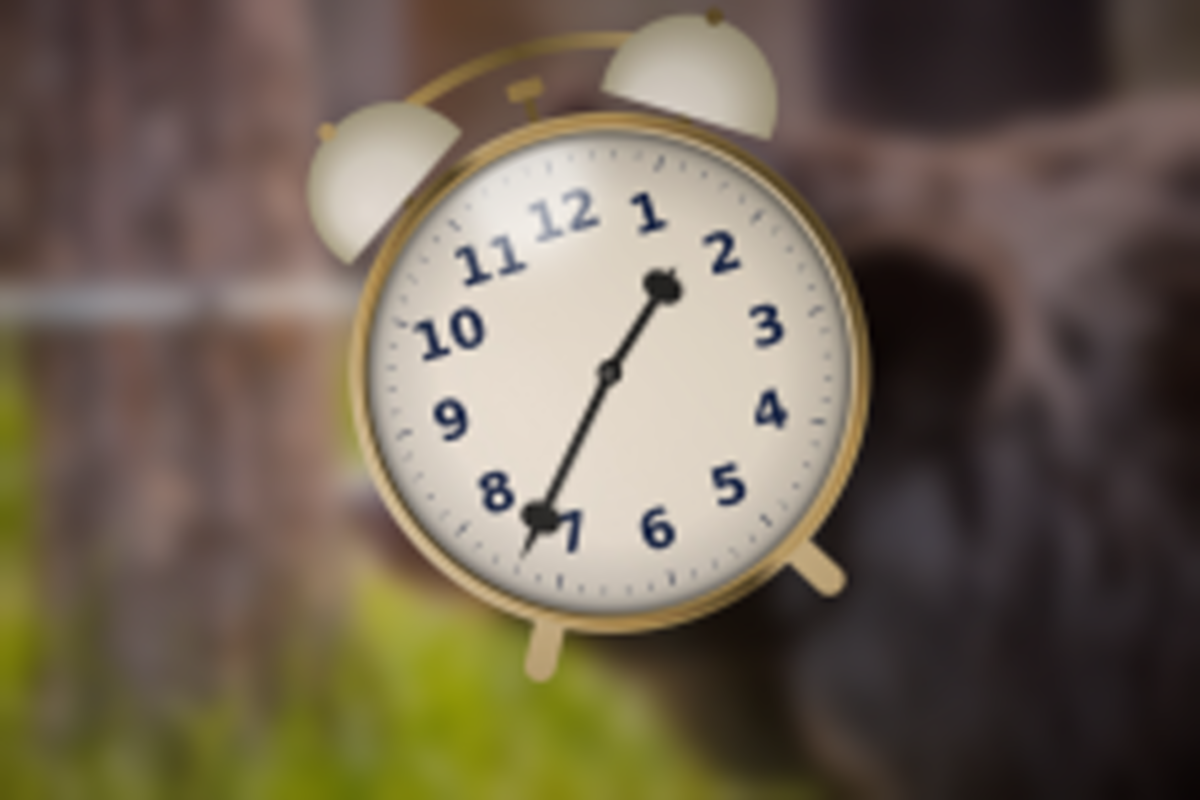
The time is {"hour": 1, "minute": 37}
